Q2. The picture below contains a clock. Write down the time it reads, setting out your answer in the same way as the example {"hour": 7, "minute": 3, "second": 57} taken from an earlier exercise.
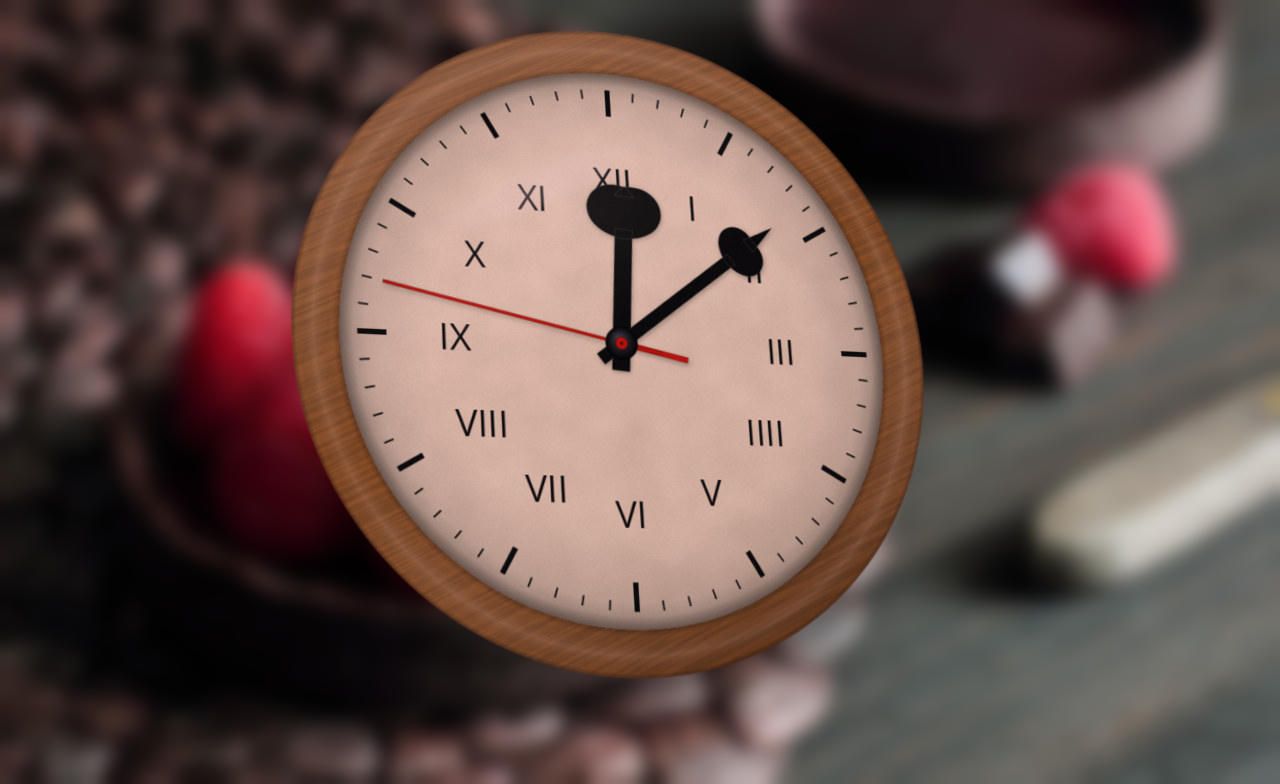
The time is {"hour": 12, "minute": 8, "second": 47}
